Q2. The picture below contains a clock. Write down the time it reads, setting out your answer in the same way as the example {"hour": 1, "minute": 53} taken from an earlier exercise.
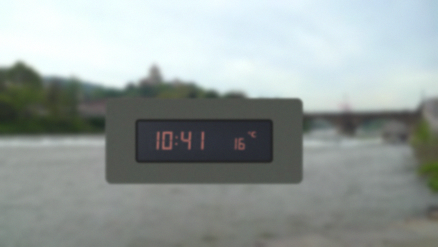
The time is {"hour": 10, "minute": 41}
